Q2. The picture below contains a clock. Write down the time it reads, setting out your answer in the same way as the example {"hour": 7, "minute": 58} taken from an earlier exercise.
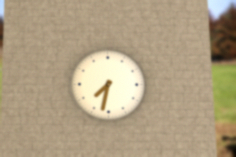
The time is {"hour": 7, "minute": 32}
